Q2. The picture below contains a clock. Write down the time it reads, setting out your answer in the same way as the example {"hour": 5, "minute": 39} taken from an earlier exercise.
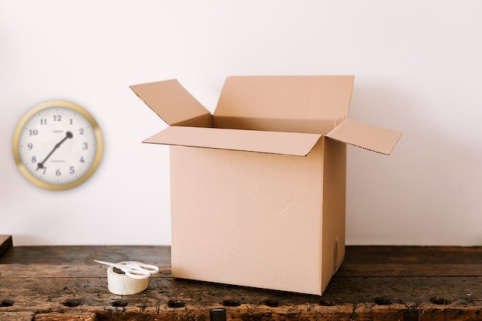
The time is {"hour": 1, "minute": 37}
